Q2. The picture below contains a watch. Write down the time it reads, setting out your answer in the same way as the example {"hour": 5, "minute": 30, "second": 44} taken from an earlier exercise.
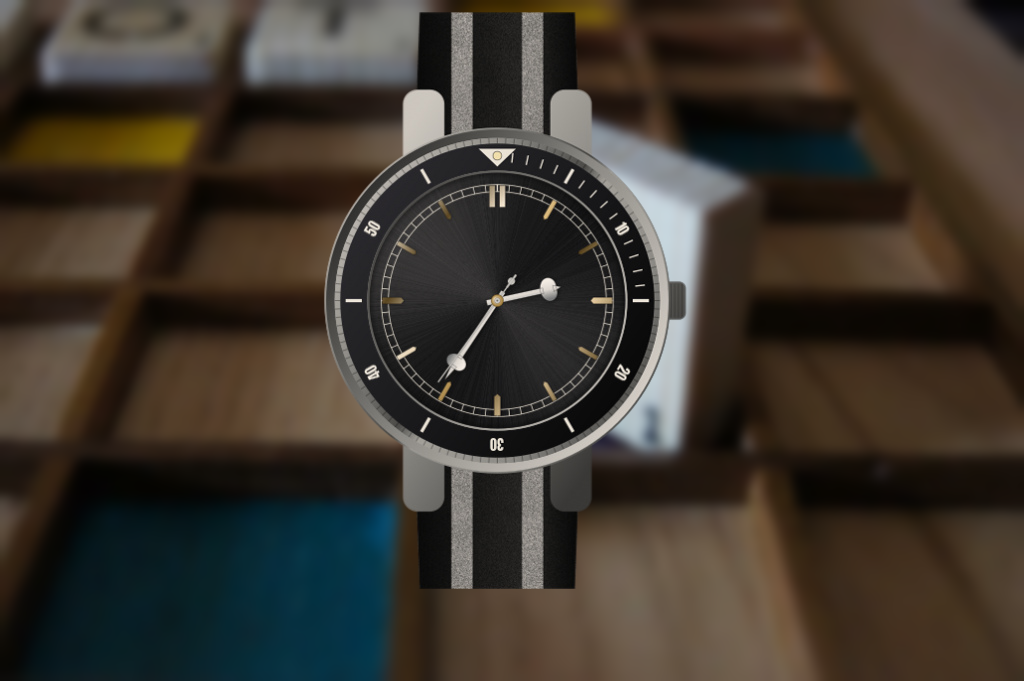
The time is {"hour": 2, "minute": 35, "second": 36}
